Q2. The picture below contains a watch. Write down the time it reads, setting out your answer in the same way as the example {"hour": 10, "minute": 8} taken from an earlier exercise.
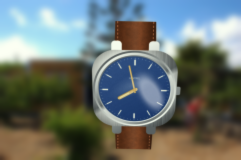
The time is {"hour": 7, "minute": 58}
